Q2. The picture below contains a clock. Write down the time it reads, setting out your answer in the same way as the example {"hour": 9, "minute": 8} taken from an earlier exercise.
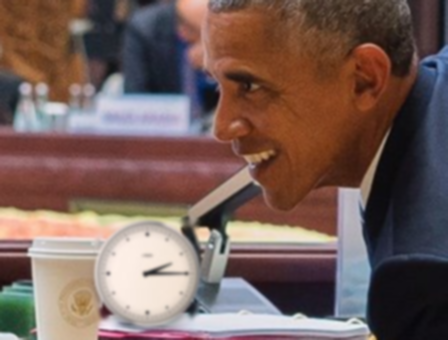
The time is {"hour": 2, "minute": 15}
